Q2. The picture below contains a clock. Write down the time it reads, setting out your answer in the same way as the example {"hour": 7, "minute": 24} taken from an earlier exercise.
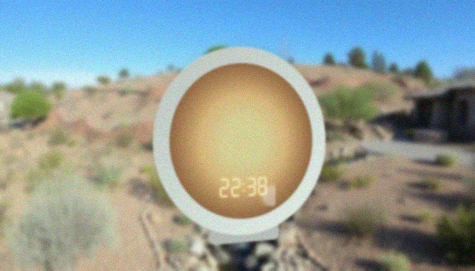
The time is {"hour": 22, "minute": 38}
